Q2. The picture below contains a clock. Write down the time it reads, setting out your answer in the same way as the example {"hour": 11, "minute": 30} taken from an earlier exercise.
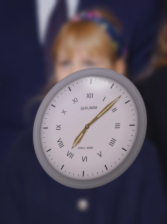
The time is {"hour": 7, "minute": 8}
